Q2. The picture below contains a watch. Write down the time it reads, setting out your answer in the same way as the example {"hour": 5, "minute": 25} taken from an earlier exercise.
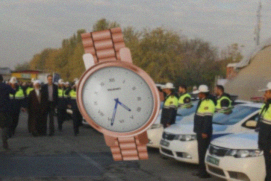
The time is {"hour": 4, "minute": 34}
